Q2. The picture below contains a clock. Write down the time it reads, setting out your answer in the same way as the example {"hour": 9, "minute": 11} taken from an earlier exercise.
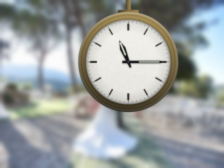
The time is {"hour": 11, "minute": 15}
